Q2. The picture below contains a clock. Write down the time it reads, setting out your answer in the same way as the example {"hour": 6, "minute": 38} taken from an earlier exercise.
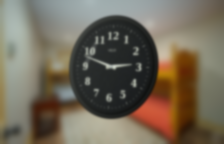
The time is {"hour": 2, "minute": 48}
